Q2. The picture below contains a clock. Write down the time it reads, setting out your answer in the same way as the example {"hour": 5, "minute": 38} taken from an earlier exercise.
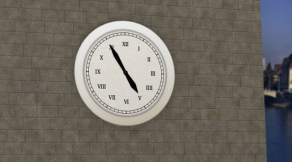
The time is {"hour": 4, "minute": 55}
